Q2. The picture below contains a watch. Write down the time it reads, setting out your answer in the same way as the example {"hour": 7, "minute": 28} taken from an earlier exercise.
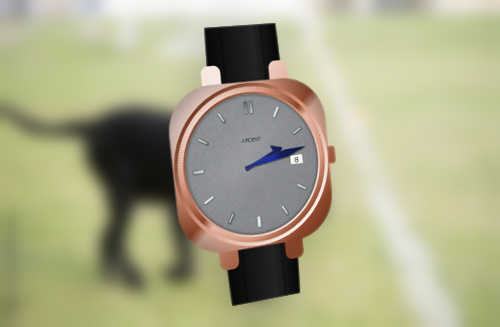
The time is {"hour": 2, "minute": 13}
